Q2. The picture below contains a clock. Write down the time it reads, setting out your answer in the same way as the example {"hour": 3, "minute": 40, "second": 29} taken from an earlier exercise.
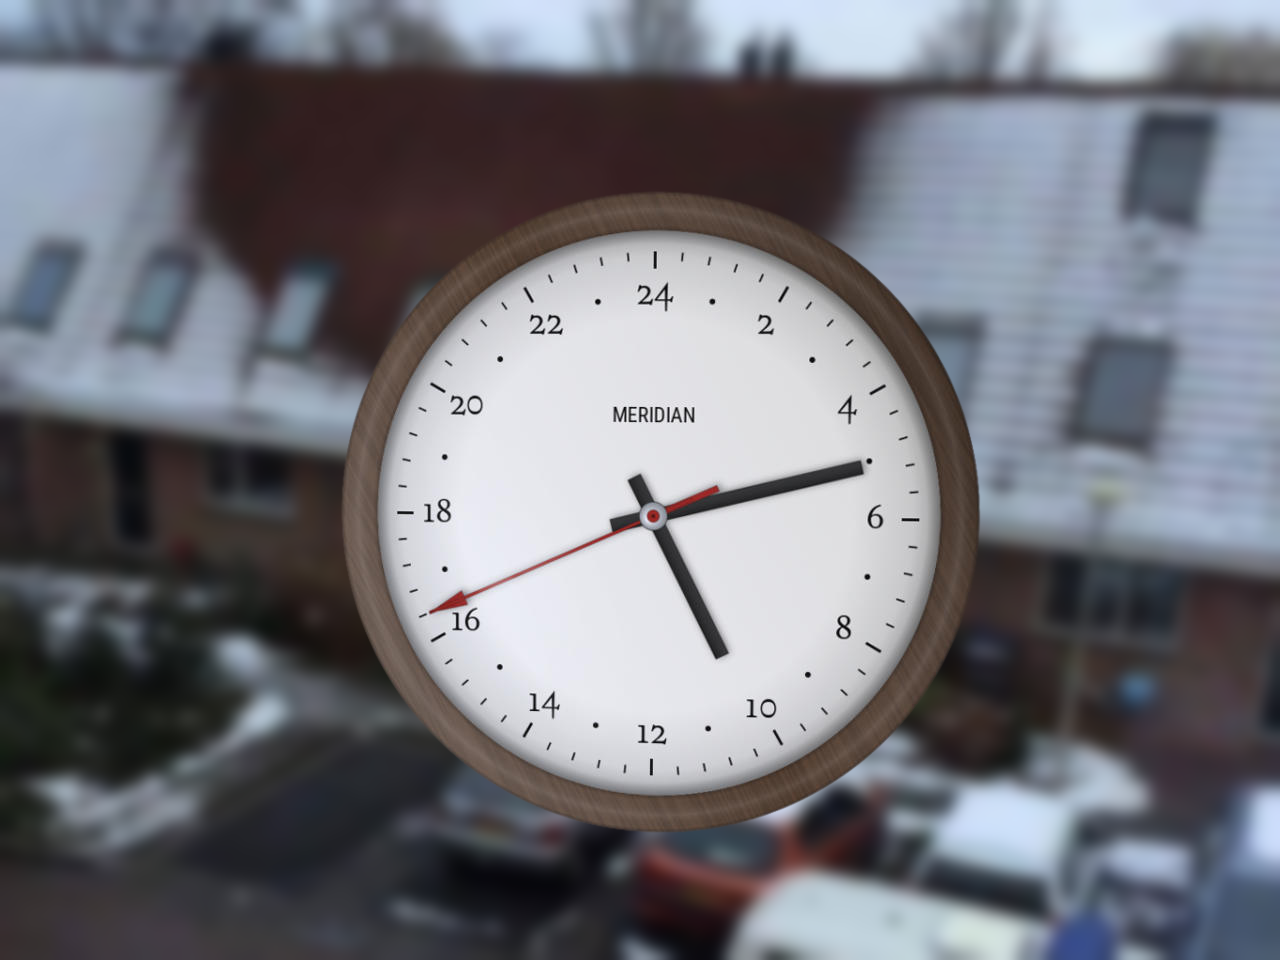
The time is {"hour": 10, "minute": 12, "second": 41}
